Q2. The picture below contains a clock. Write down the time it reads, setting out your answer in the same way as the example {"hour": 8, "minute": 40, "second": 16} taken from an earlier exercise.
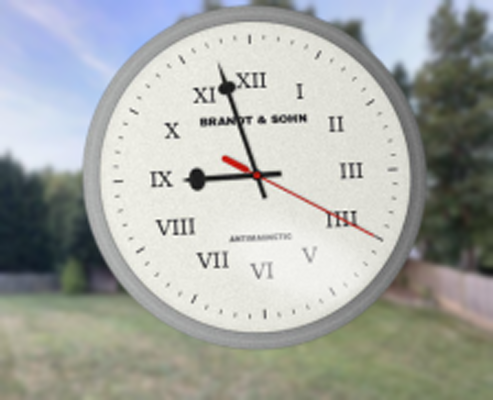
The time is {"hour": 8, "minute": 57, "second": 20}
